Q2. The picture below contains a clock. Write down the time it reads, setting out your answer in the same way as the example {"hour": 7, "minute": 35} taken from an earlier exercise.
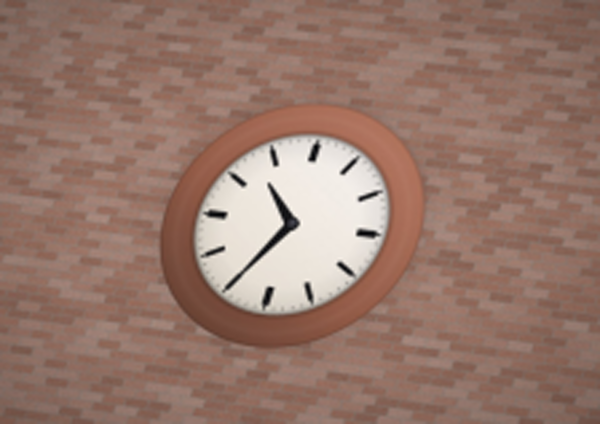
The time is {"hour": 10, "minute": 35}
